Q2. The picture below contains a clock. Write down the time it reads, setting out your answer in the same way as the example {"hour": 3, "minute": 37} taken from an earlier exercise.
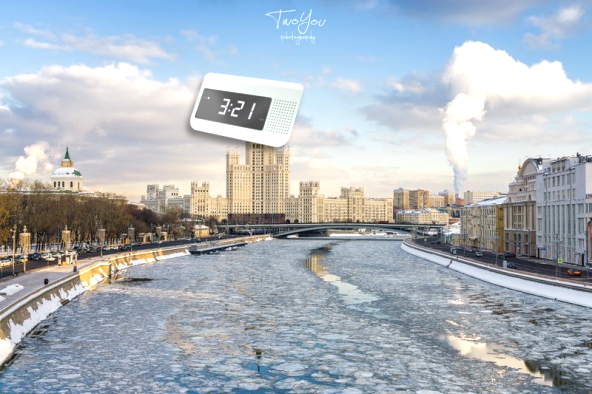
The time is {"hour": 3, "minute": 21}
